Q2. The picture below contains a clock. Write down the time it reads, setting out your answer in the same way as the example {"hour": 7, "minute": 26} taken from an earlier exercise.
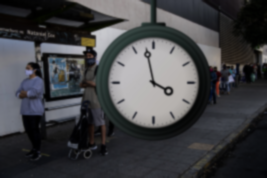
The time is {"hour": 3, "minute": 58}
